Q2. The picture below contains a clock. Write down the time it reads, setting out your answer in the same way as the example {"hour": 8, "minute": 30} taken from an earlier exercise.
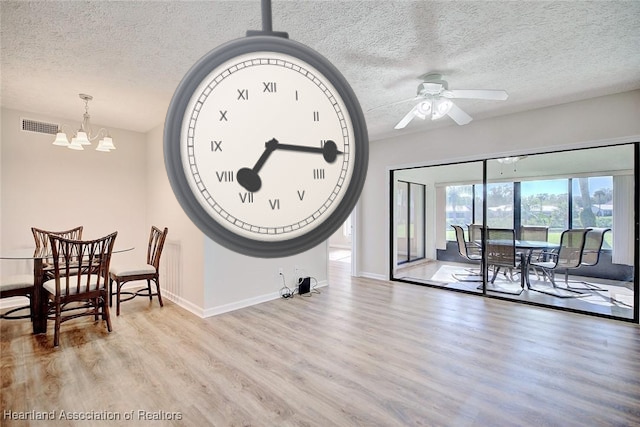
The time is {"hour": 7, "minute": 16}
